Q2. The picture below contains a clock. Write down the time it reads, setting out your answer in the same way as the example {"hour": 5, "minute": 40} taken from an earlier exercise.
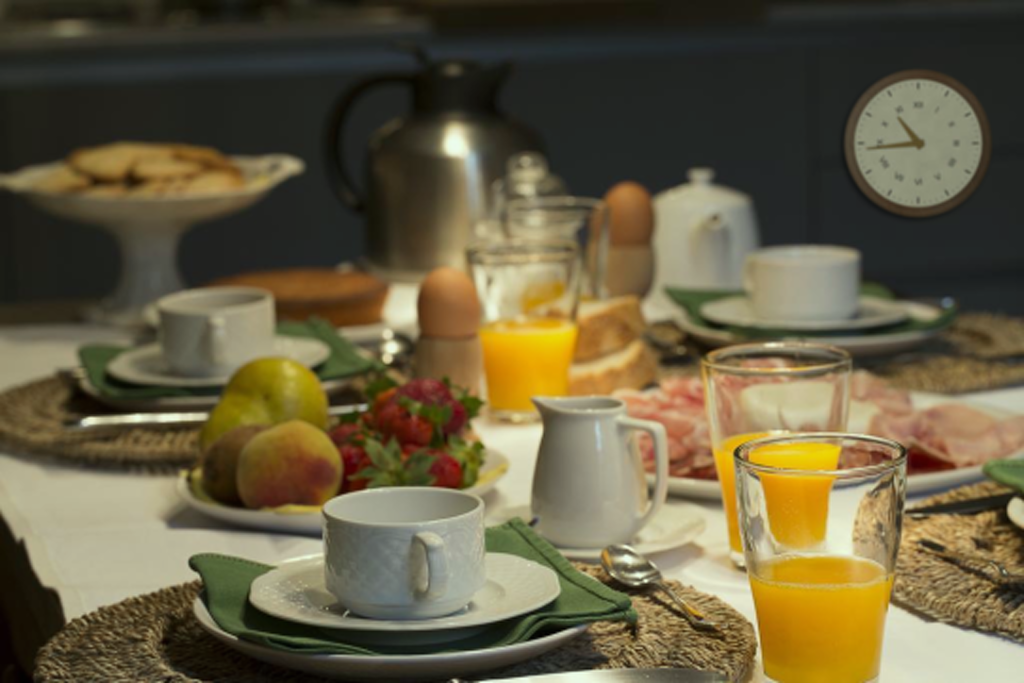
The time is {"hour": 10, "minute": 44}
